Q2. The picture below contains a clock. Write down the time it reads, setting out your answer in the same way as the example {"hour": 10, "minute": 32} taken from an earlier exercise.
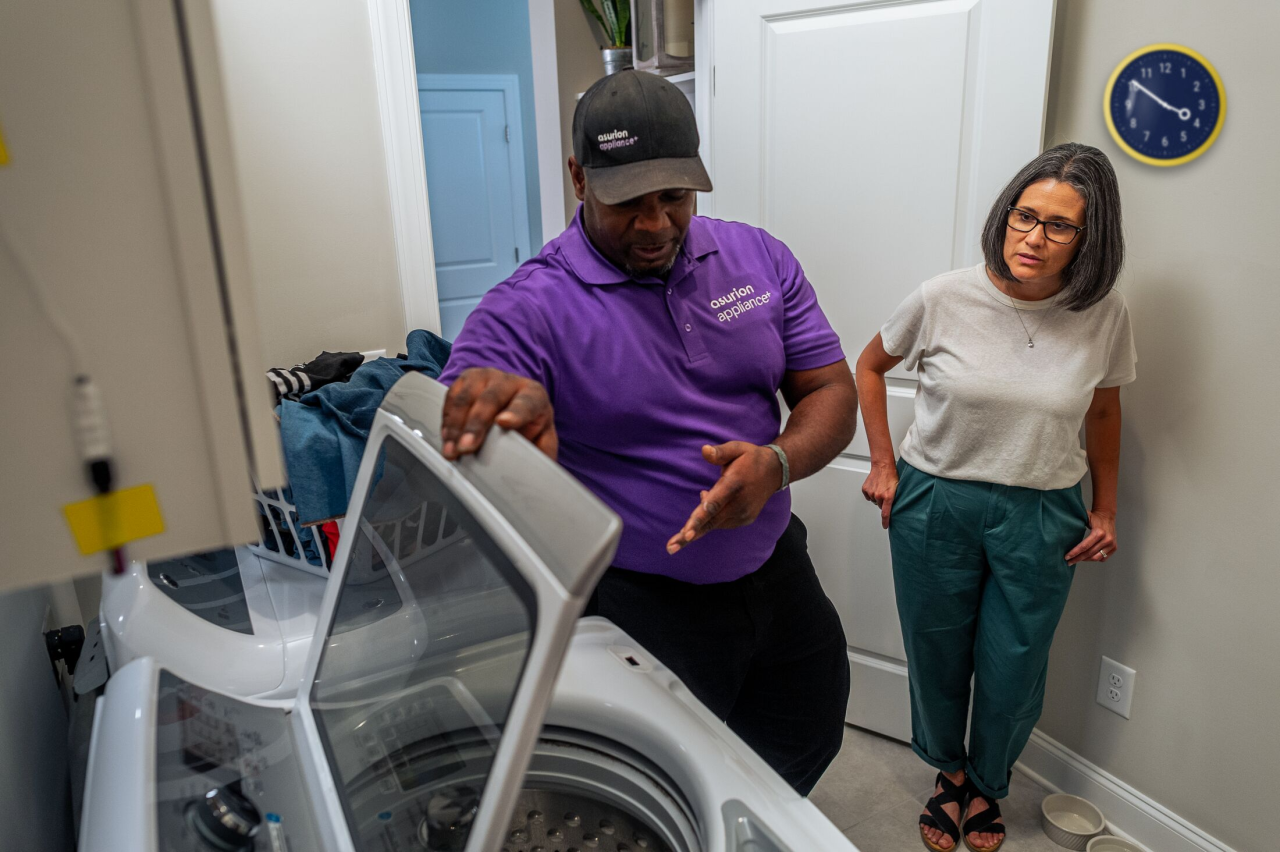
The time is {"hour": 3, "minute": 51}
